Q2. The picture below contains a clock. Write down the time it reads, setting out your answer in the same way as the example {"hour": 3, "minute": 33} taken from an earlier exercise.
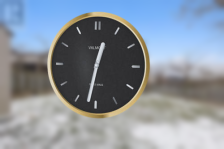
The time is {"hour": 12, "minute": 32}
